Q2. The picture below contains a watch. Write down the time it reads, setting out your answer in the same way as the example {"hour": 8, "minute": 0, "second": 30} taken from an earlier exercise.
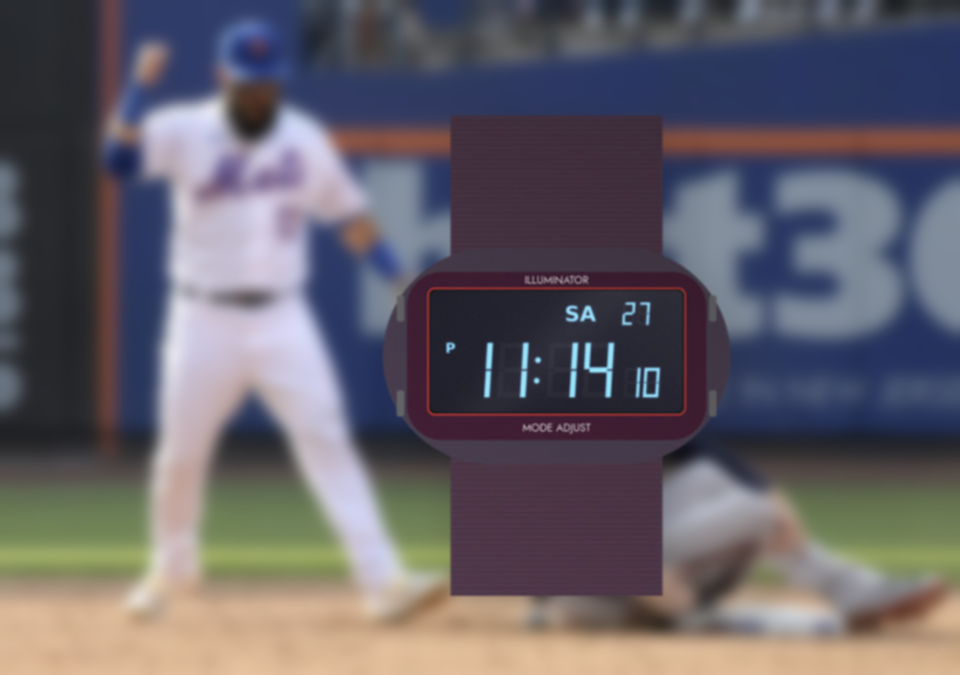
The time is {"hour": 11, "minute": 14, "second": 10}
